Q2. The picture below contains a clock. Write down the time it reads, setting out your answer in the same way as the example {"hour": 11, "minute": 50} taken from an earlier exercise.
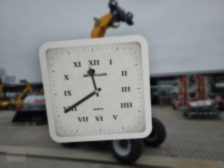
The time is {"hour": 11, "minute": 40}
